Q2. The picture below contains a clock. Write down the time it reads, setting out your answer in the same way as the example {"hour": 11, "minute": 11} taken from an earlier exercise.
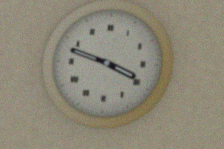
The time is {"hour": 3, "minute": 48}
